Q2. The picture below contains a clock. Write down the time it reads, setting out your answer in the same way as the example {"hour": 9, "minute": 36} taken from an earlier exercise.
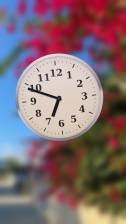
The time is {"hour": 6, "minute": 49}
